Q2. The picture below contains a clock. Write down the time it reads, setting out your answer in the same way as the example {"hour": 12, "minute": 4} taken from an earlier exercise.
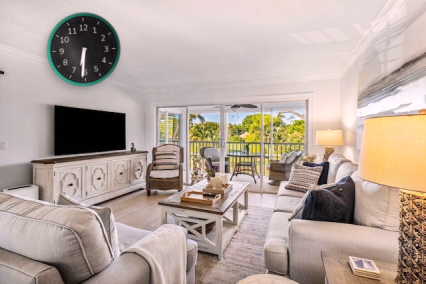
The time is {"hour": 6, "minute": 31}
